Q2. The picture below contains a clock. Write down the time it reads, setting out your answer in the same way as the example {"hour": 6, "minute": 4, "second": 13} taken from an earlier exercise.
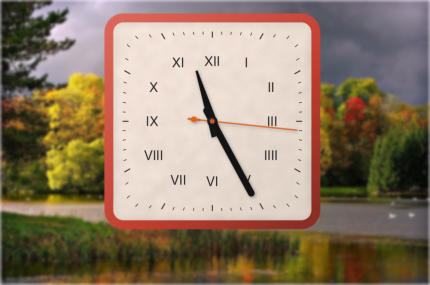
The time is {"hour": 11, "minute": 25, "second": 16}
